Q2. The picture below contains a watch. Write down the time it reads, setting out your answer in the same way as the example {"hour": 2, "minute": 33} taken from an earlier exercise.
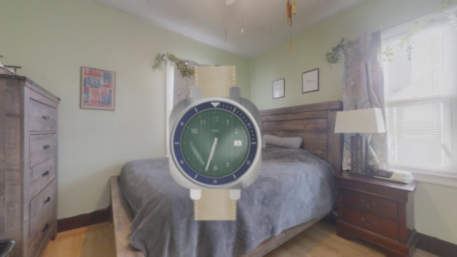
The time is {"hour": 6, "minute": 33}
